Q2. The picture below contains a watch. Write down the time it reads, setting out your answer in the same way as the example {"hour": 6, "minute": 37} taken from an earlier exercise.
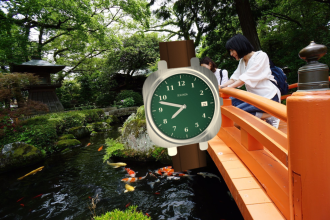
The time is {"hour": 7, "minute": 48}
